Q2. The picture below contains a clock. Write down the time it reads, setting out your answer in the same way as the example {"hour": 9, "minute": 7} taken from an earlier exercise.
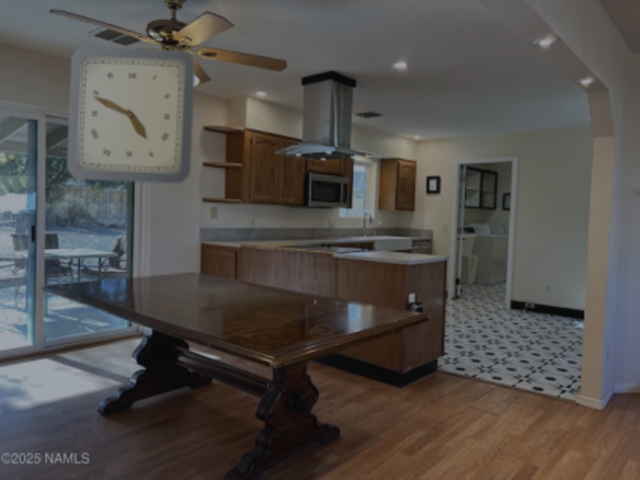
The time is {"hour": 4, "minute": 49}
